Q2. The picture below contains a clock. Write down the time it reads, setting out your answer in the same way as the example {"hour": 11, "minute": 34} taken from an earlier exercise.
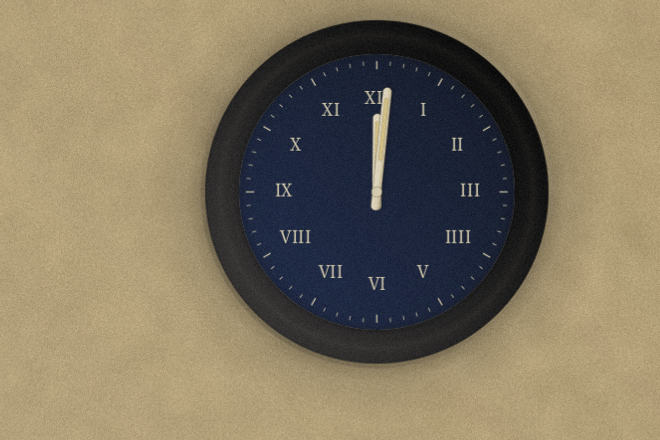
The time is {"hour": 12, "minute": 1}
